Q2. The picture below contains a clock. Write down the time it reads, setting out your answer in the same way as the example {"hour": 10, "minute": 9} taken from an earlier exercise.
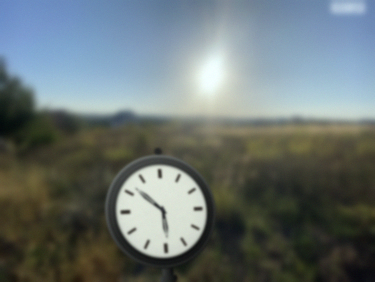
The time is {"hour": 5, "minute": 52}
